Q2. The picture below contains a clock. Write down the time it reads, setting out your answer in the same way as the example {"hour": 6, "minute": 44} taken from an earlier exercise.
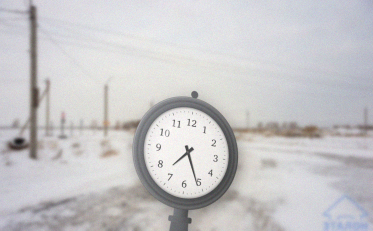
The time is {"hour": 7, "minute": 26}
